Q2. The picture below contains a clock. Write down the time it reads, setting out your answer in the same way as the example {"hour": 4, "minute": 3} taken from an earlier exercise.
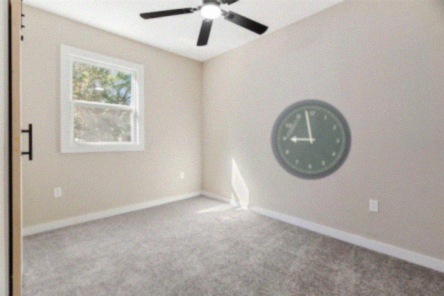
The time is {"hour": 8, "minute": 58}
